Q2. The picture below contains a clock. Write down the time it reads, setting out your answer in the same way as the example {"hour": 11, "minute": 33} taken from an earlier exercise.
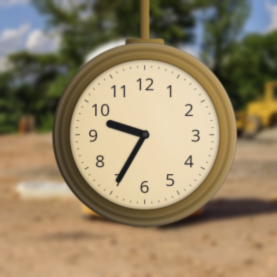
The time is {"hour": 9, "minute": 35}
